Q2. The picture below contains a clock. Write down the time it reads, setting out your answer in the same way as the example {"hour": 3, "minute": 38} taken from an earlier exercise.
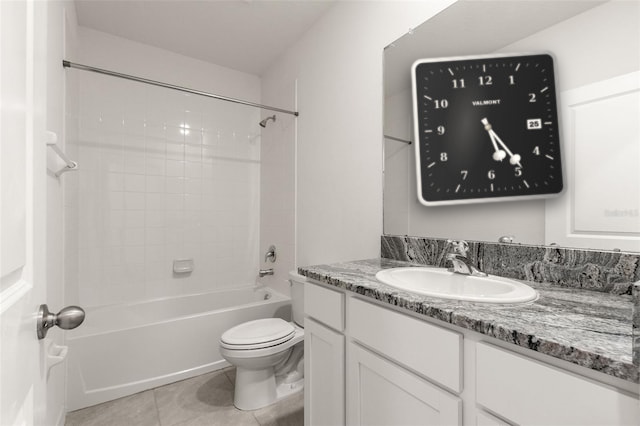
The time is {"hour": 5, "minute": 24}
